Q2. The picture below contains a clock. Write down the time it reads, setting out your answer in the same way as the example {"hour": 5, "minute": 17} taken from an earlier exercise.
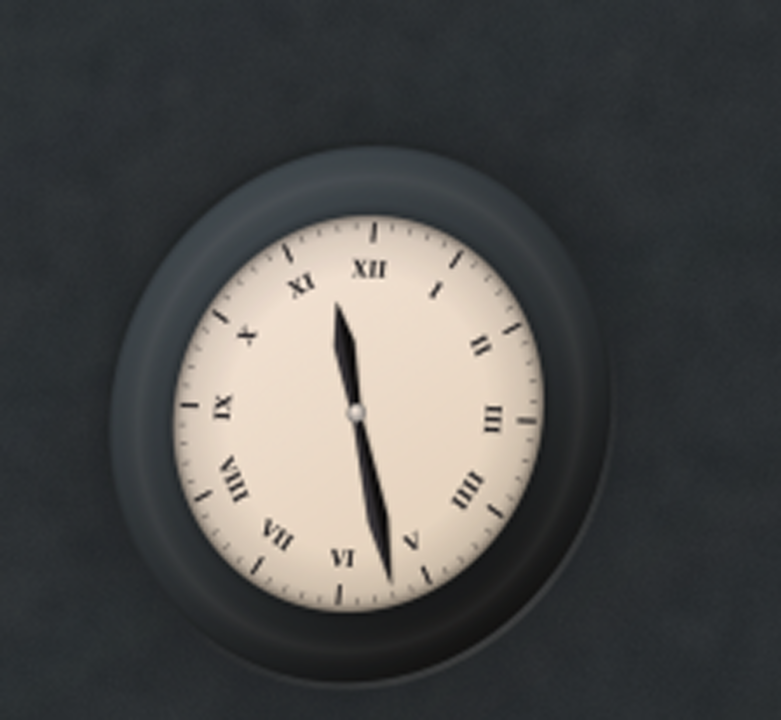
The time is {"hour": 11, "minute": 27}
